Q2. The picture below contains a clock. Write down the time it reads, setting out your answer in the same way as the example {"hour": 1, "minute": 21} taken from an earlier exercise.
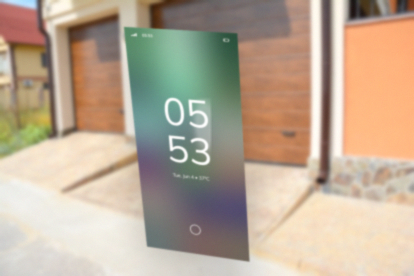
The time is {"hour": 5, "minute": 53}
